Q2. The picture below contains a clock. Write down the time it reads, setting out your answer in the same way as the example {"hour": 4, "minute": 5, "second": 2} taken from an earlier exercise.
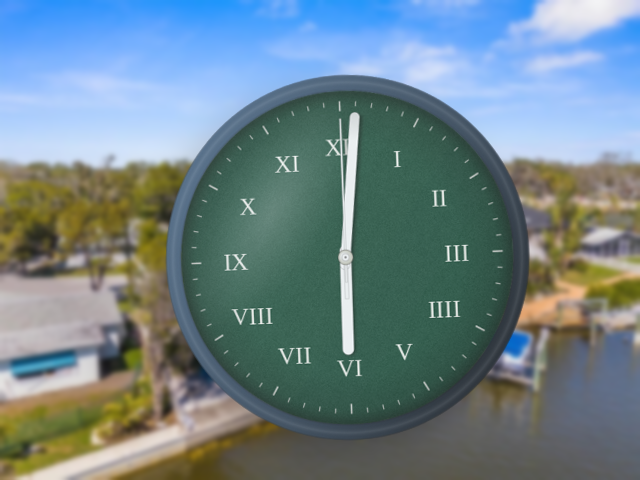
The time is {"hour": 6, "minute": 1, "second": 0}
